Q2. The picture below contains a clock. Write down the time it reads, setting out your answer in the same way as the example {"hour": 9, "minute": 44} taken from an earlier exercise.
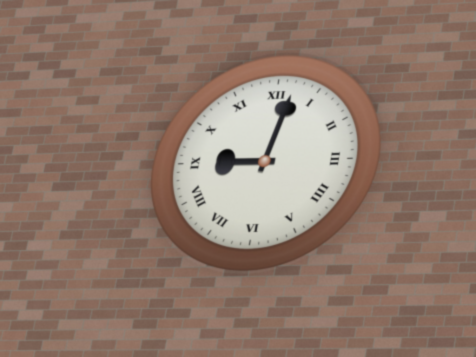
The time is {"hour": 9, "minute": 2}
